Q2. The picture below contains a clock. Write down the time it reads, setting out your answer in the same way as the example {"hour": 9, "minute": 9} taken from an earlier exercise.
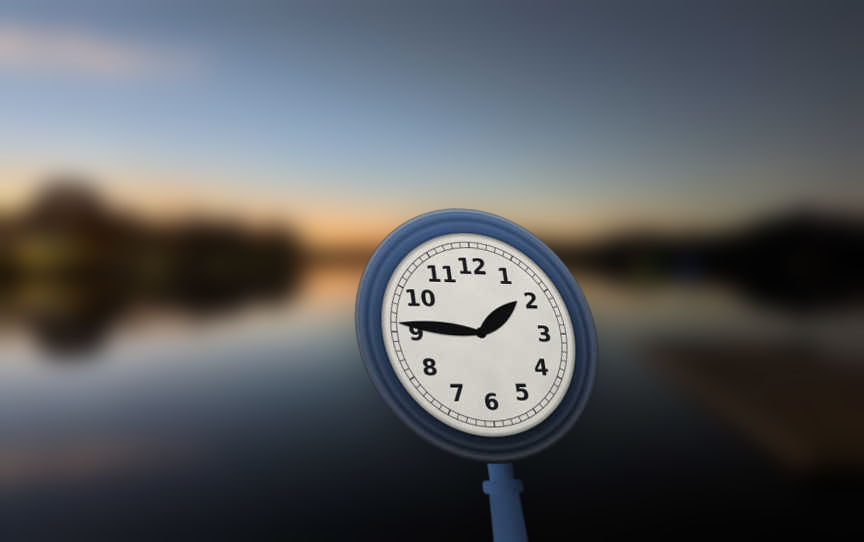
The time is {"hour": 1, "minute": 46}
